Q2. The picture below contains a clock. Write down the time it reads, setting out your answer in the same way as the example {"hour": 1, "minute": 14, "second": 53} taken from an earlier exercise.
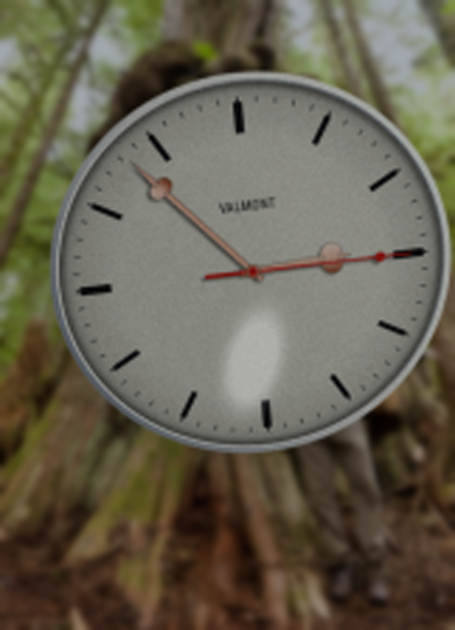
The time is {"hour": 2, "minute": 53, "second": 15}
